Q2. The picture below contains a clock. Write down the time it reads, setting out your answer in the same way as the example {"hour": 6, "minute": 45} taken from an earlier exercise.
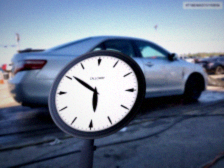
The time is {"hour": 5, "minute": 51}
